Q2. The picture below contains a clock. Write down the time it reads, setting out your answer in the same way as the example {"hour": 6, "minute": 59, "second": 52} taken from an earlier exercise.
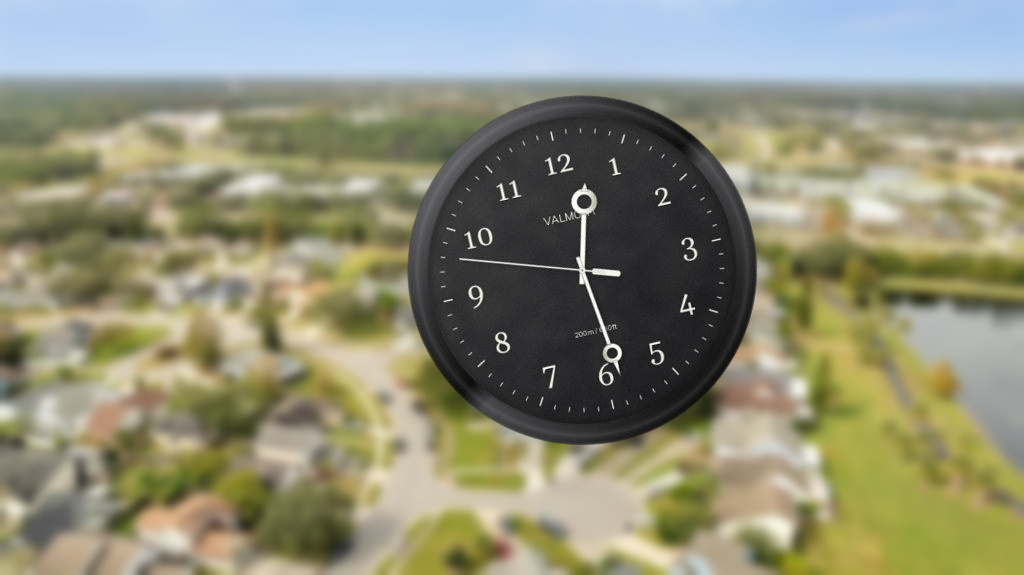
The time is {"hour": 12, "minute": 28, "second": 48}
